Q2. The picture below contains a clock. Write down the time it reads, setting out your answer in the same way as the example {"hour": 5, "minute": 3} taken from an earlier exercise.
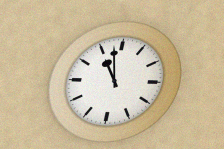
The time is {"hour": 10, "minute": 58}
